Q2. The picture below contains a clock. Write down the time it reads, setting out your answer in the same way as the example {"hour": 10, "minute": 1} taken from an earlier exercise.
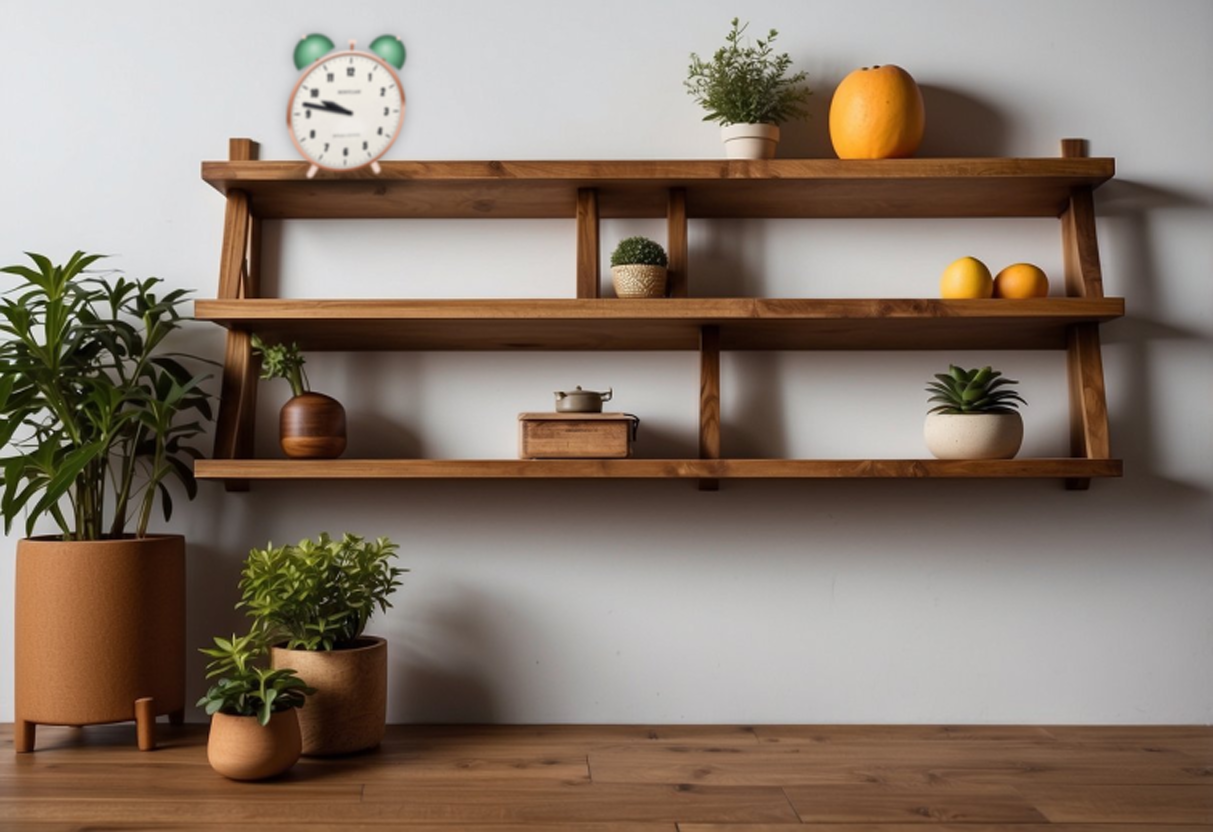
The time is {"hour": 9, "minute": 47}
